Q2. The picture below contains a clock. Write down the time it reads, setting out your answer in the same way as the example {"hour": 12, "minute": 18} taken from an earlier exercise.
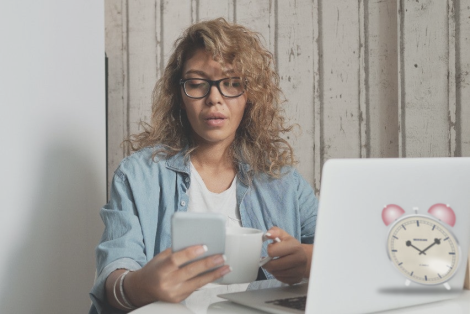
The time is {"hour": 10, "minute": 9}
